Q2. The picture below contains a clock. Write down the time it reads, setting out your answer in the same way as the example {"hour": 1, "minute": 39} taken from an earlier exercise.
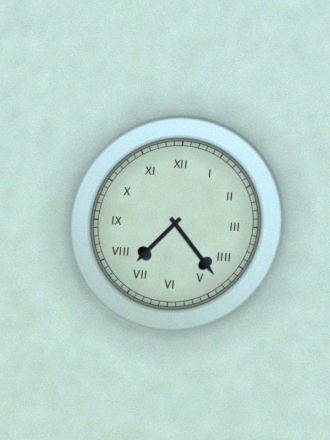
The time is {"hour": 7, "minute": 23}
